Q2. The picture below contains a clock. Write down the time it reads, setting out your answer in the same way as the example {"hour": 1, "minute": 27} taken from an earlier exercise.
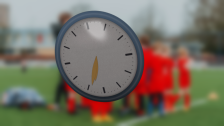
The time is {"hour": 6, "minute": 34}
